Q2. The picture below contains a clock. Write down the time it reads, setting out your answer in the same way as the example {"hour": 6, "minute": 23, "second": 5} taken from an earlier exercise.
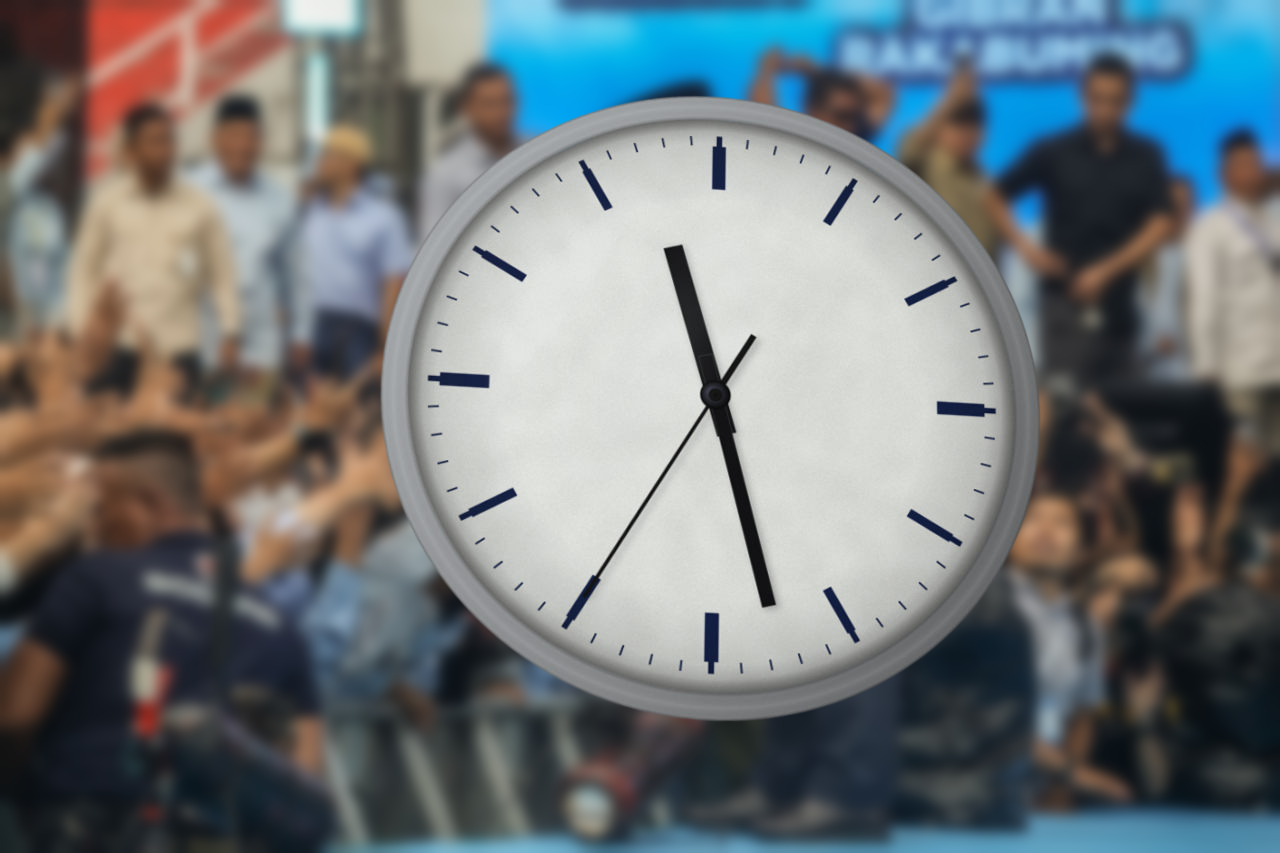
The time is {"hour": 11, "minute": 27, "second": 35}
